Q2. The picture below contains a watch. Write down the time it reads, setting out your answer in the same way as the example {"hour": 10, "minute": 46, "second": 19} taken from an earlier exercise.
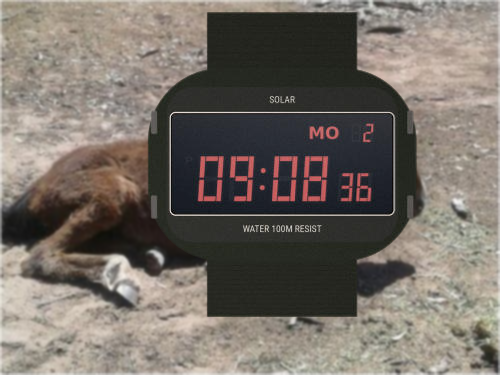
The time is {"hour": 9, "minute": 8, "second": 36}
